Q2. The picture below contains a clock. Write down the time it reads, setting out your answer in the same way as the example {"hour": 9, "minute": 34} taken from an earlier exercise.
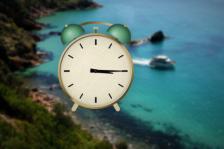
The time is {"hour": 3, "minute": 15}
